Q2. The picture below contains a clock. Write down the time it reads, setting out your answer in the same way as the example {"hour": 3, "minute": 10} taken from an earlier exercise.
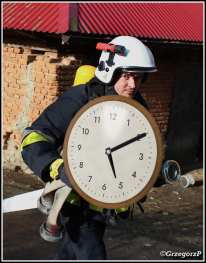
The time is {"hour": 5, "minute": 10}
